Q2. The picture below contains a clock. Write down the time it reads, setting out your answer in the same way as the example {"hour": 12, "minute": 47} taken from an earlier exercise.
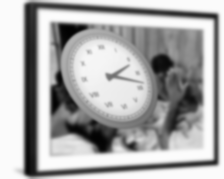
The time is {"hour": 2, "minute": 18}
